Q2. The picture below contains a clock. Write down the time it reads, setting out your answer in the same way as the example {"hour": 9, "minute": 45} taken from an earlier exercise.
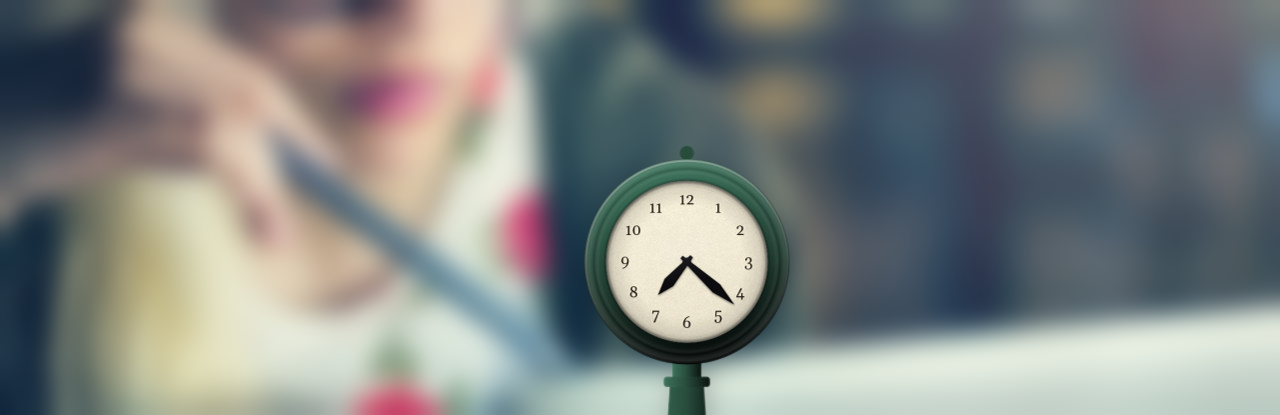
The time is {"hour": 7, "minute": 22}
